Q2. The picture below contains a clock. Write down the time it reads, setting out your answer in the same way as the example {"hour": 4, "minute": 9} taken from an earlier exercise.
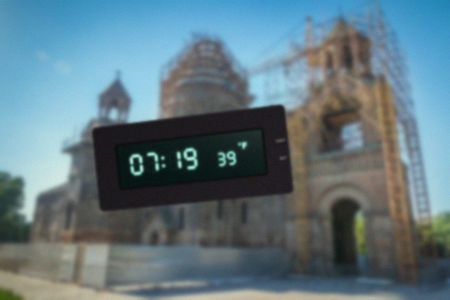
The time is {"hour": 7, "minute": 19}
